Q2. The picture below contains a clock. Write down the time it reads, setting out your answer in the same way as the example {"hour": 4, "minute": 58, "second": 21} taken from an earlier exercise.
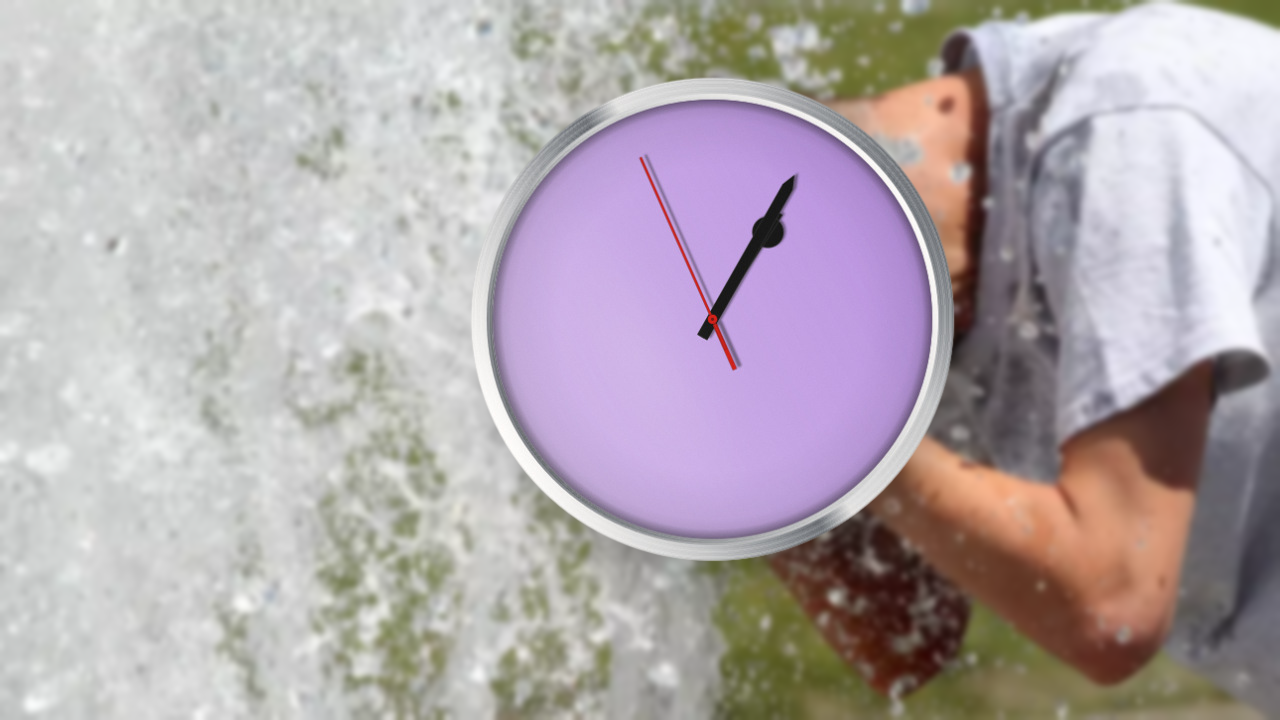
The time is {"hour": 1, "minute": 4, "second": 56}
